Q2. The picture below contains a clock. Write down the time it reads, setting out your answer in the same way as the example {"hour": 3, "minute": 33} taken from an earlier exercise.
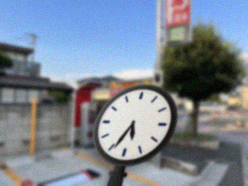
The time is {"hour": 5, "minute": 34}
